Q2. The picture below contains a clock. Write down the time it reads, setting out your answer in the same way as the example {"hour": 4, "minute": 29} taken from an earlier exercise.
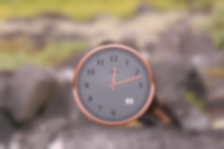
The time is {"hour": 12, "minute": 12}
